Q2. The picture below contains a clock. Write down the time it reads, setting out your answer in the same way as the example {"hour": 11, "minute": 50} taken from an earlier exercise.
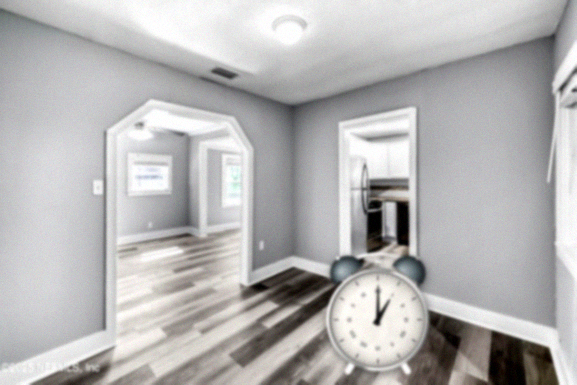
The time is {"hour": 1, "minute": 0}
